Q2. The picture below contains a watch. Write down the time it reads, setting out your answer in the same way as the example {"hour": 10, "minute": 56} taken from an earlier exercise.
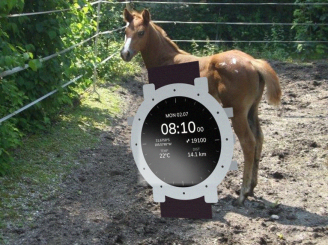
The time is {"hour": 8, "minute": 10}
